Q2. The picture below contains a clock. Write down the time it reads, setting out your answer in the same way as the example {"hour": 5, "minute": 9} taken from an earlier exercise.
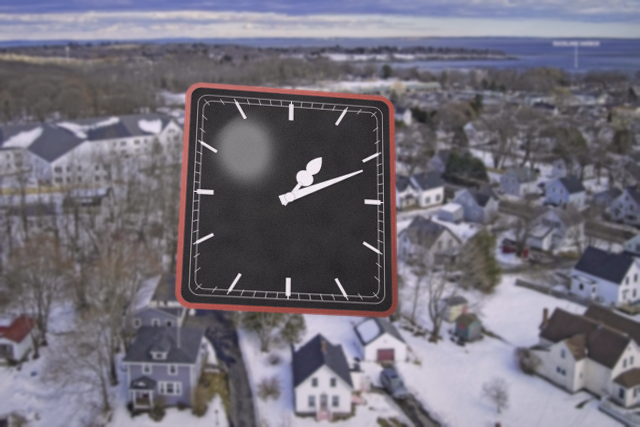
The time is {"hour": 1, "minute": 11}
